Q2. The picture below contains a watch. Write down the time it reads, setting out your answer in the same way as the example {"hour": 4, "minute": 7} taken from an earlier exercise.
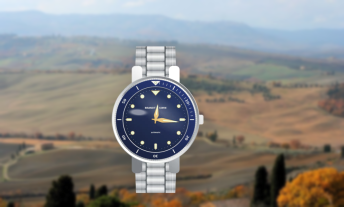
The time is {"hour": 12, "minute": 16}
